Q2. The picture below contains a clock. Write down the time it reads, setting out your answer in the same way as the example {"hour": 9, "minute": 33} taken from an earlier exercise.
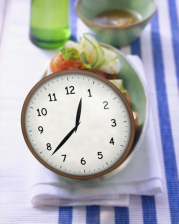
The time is {"hour": 12, "minute": 38}
